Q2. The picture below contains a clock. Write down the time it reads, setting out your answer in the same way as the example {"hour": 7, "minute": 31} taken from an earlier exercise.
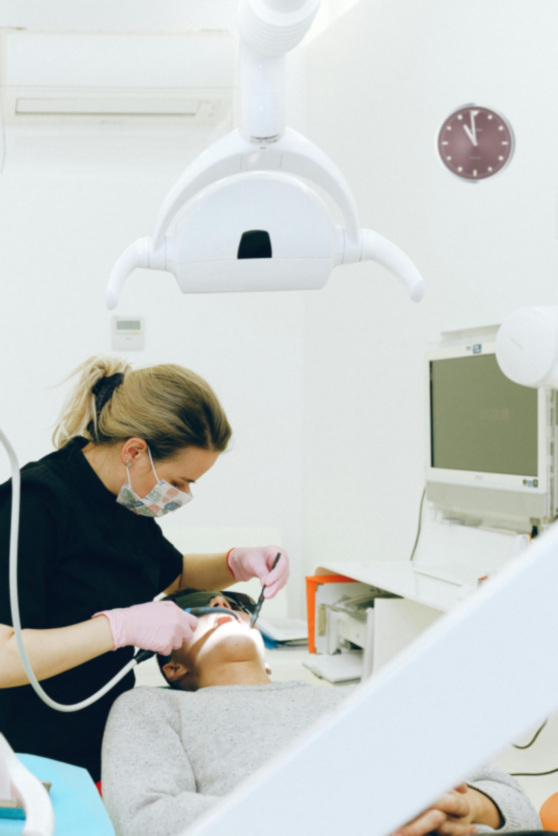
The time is {"hour": 10, "minute": 59}
